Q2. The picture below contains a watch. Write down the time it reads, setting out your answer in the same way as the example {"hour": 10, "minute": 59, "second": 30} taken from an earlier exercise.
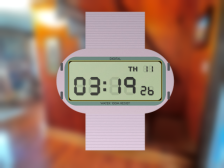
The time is {"hour": 3, "minute": 19, "second": 26}
